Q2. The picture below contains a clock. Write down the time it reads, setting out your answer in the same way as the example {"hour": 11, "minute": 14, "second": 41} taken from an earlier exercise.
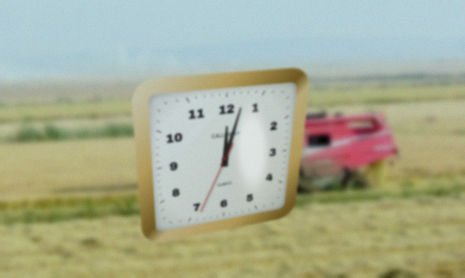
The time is {"hour": 12, "minute": 2, "second": 34}
